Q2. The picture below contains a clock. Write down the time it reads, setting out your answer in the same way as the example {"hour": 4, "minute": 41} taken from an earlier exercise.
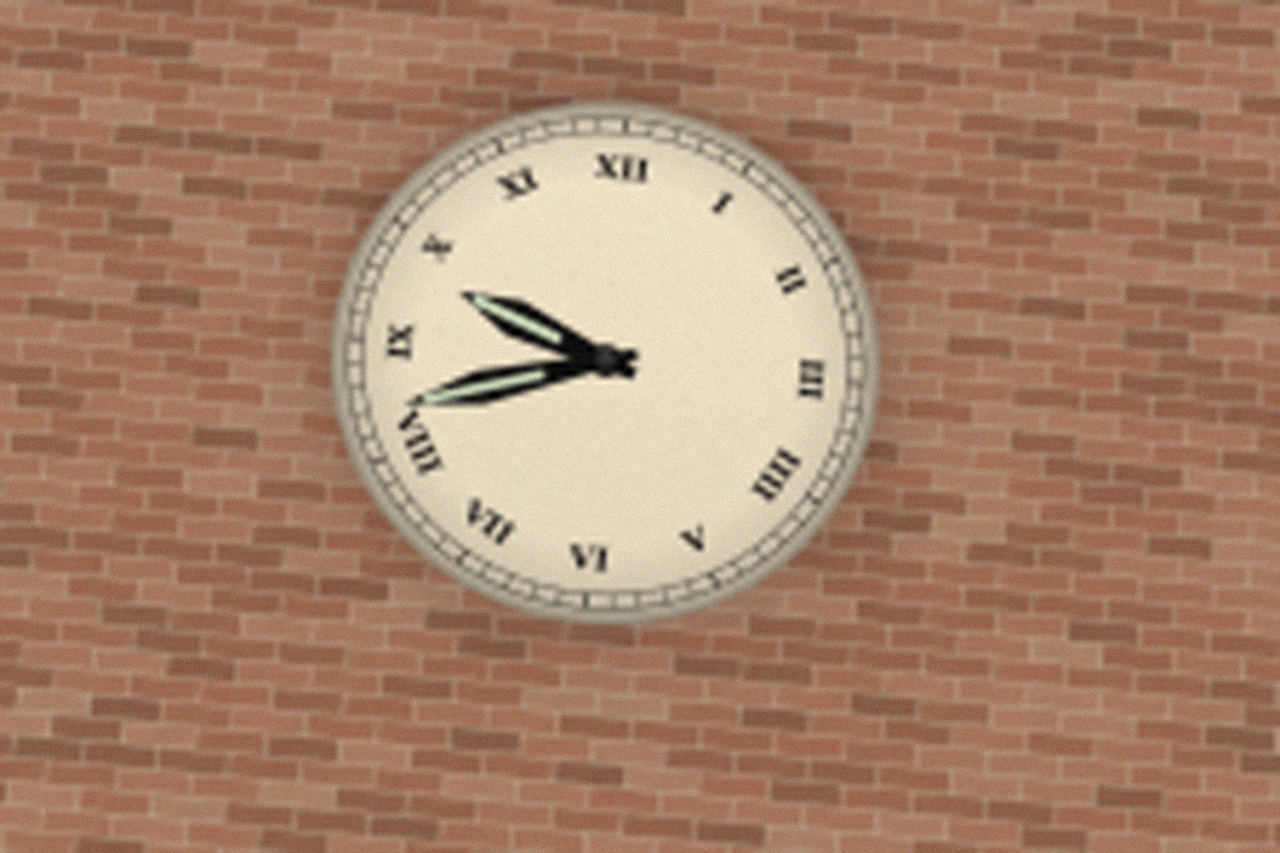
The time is {"hour": 9, "minute": 42}
